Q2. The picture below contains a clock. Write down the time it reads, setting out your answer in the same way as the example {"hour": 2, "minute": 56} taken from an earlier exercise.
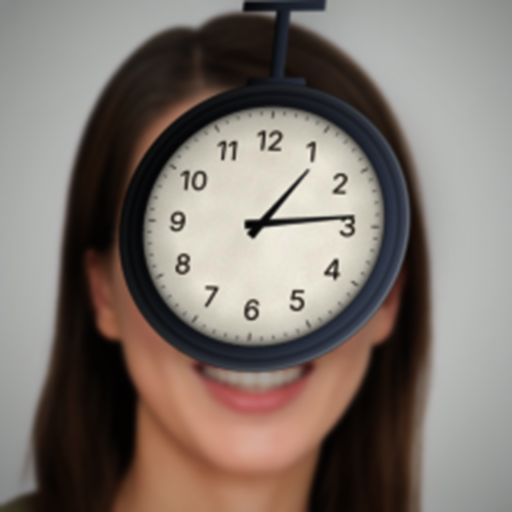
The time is {"hour": 1, "minute": 14}
